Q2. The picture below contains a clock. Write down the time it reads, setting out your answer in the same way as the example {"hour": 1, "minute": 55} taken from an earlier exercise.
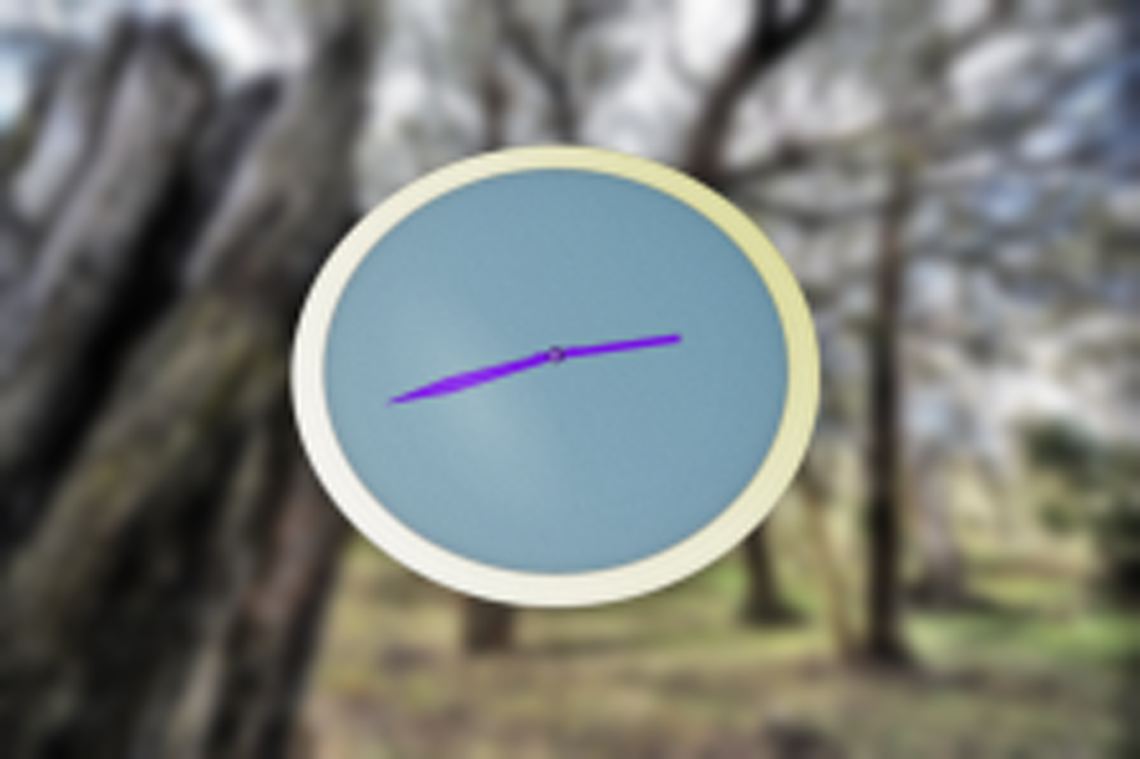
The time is {"hour": 2, "minute": 42}
